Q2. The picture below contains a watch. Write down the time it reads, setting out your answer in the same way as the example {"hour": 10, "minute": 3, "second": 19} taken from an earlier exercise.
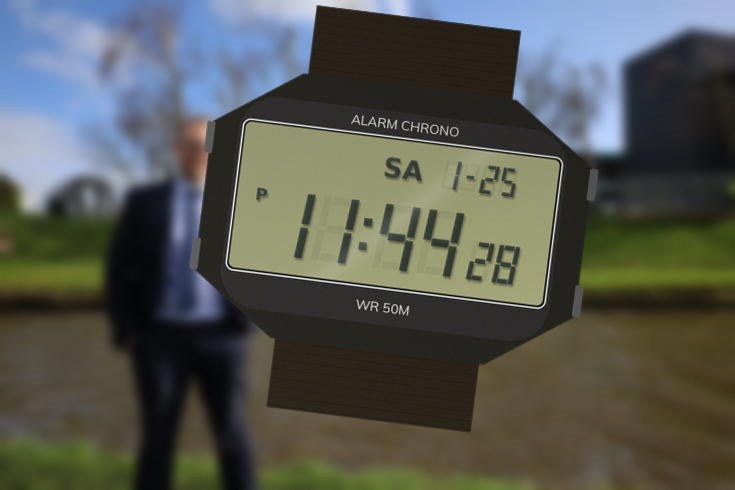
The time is {"hour": 11, "minute": 44, "second": 28}
